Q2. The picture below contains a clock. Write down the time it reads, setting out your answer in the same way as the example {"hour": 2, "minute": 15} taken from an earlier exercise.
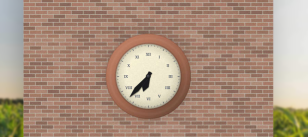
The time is {"hour": 6, "minute": 37}
